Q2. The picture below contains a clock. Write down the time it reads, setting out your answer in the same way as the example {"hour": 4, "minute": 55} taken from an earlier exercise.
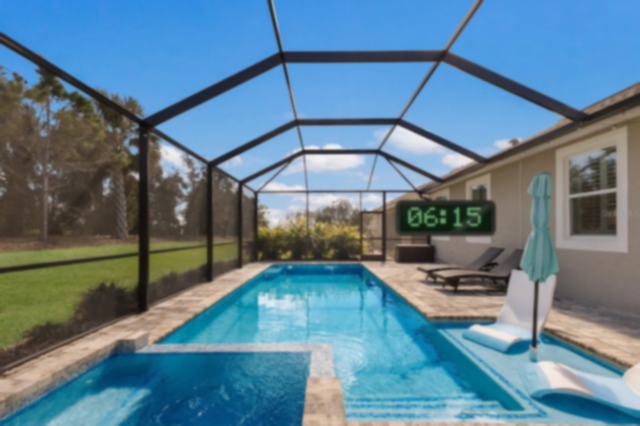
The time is {"hour": 6, "minute": 15}
